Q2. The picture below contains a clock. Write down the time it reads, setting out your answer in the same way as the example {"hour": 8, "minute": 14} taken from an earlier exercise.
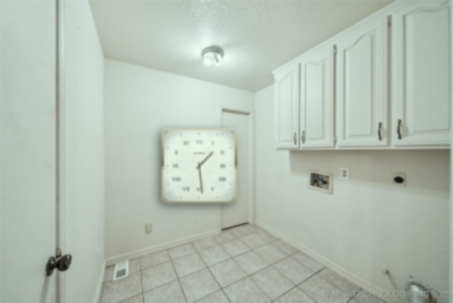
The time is {"hour": 1, "minute": 29}
